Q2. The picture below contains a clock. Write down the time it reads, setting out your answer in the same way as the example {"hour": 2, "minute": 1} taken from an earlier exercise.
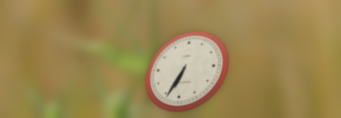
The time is {"hour": 6, "minute": 34}
